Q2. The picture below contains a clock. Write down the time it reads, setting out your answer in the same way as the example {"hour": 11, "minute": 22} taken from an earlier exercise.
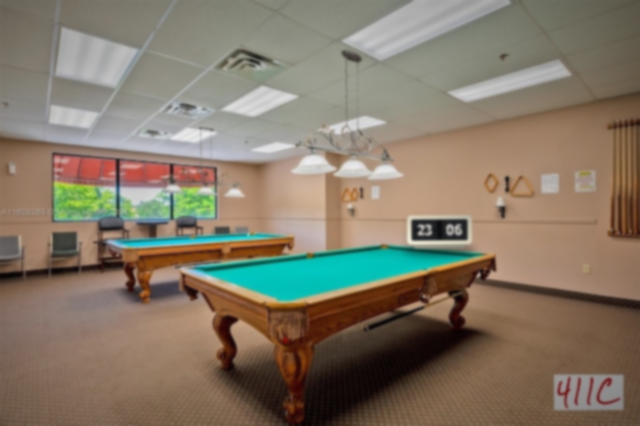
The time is {"hour": 23, "minute": 6}
